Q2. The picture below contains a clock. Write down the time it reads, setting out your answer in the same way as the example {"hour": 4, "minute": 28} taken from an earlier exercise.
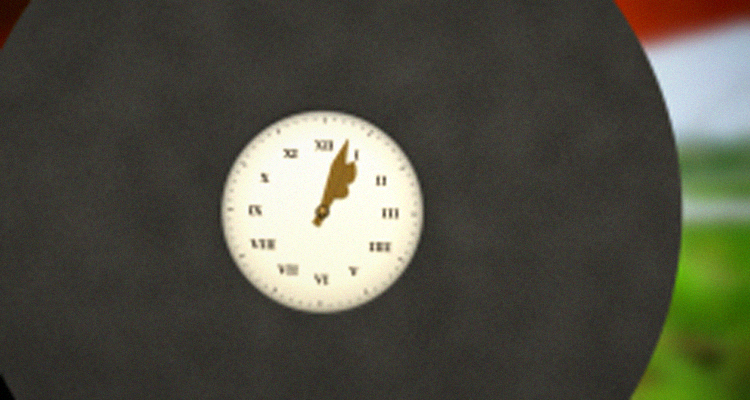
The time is {"hour": 1, "minute": 3}
